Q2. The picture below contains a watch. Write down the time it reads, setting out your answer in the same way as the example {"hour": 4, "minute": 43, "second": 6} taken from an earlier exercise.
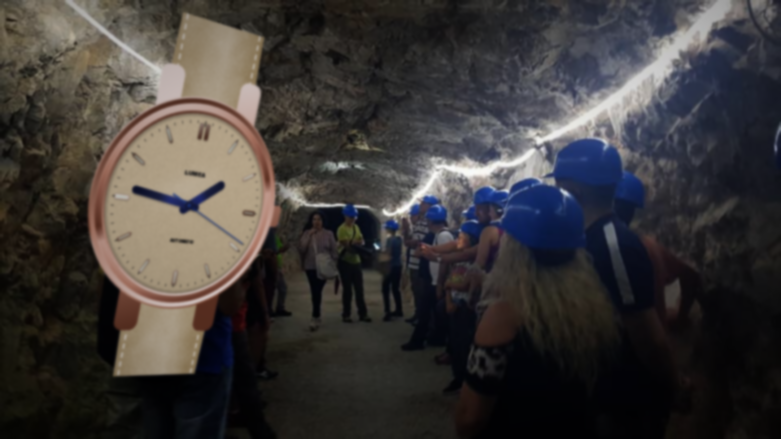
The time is {"hour": 1, "minute": 46, "second": 19}
